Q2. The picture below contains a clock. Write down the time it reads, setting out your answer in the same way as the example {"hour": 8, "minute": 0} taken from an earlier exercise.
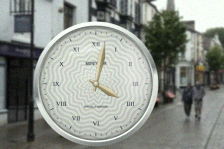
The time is {"hour": 4, "minute": 2}
